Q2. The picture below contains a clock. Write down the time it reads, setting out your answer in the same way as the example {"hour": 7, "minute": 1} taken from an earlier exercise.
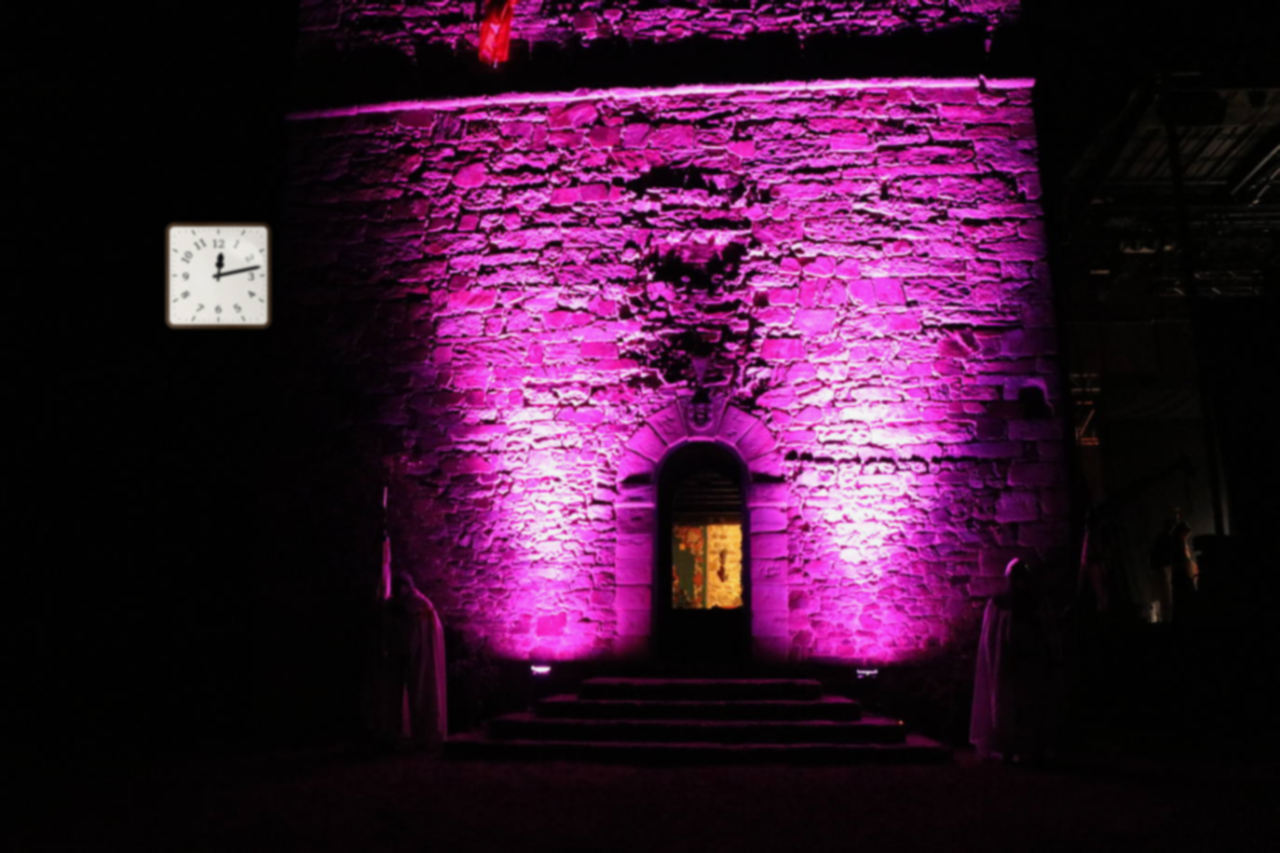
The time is {"hour": 12, "minute": 13}
